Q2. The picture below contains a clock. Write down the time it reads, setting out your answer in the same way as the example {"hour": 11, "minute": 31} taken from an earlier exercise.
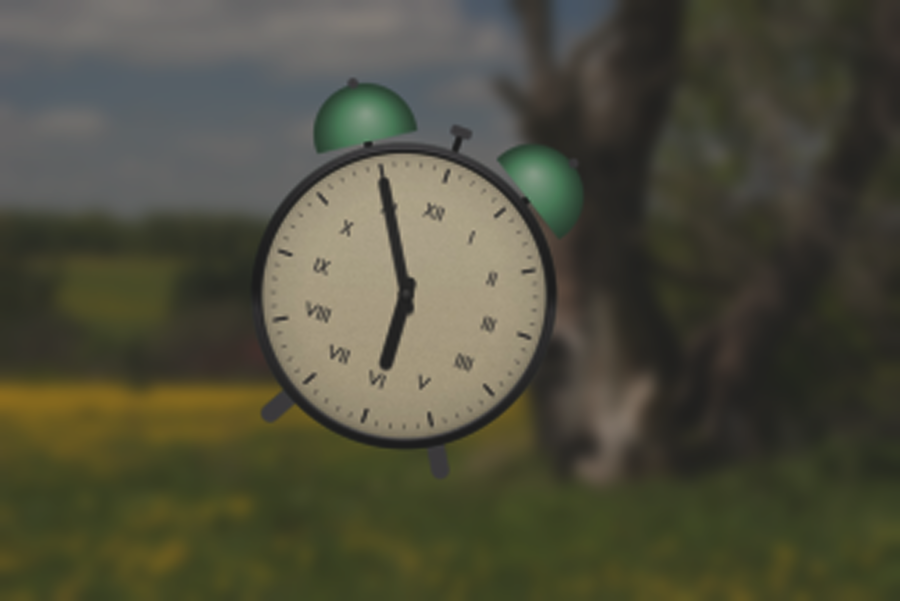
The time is {"hour": 5, "minute": 55}
